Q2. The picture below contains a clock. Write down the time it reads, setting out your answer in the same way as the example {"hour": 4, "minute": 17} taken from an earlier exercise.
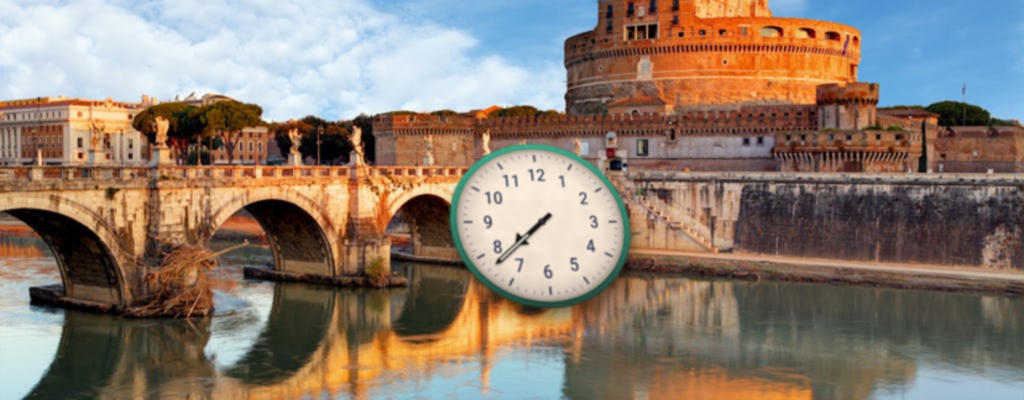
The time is {"hour": 7, "minute": 38}
